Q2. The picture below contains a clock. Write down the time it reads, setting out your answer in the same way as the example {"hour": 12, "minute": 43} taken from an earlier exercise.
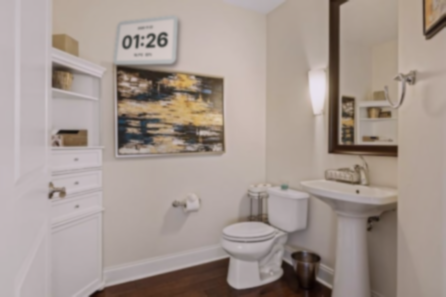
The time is {"hour": 1, "minute": 26}
